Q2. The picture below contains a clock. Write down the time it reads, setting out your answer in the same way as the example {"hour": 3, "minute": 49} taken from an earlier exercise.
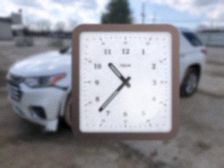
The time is {"hour": 10, "minute": 37}
